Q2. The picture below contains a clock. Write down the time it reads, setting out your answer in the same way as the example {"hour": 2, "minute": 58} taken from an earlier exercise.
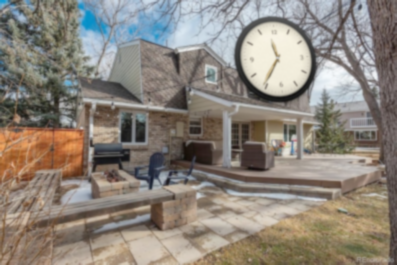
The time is {"hour": 11, "minute": 36}
